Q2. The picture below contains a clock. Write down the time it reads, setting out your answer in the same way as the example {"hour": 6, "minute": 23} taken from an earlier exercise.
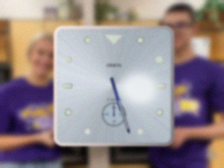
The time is {"hour": 5, "minute": 27}
